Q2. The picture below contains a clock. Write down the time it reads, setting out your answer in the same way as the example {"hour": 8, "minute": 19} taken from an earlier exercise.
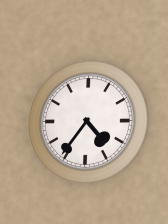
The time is {"hour": 4, "minute": 36}
